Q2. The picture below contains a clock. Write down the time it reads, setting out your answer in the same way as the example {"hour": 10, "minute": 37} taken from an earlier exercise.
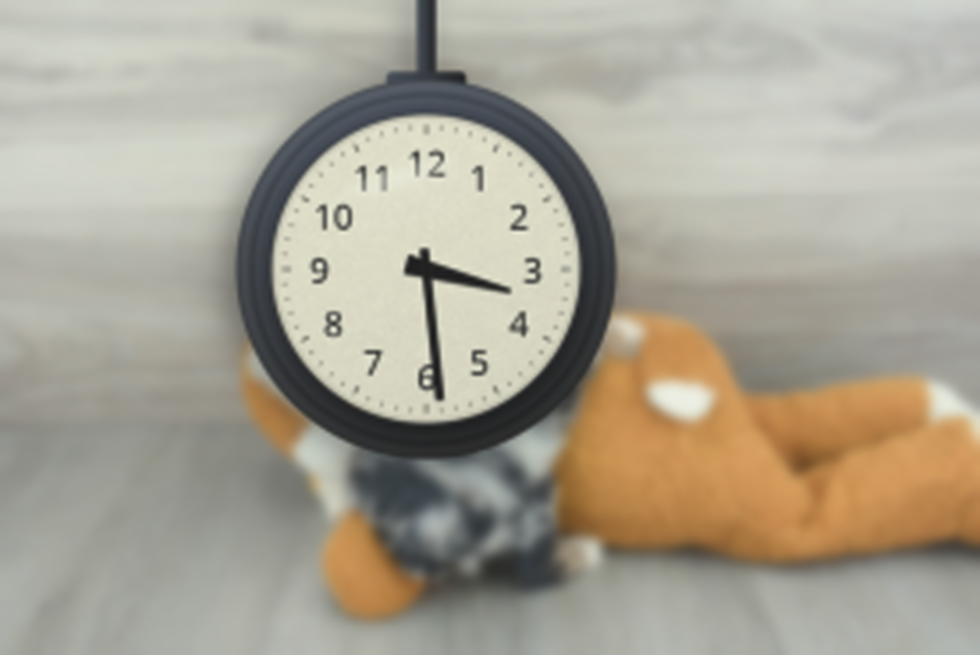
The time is {"hour": 3, "minute": 29}
